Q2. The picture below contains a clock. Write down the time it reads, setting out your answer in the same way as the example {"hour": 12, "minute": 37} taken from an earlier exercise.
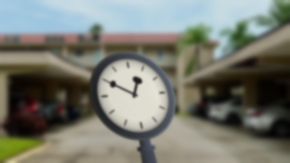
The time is {"hour": 12, "minute": 50}
